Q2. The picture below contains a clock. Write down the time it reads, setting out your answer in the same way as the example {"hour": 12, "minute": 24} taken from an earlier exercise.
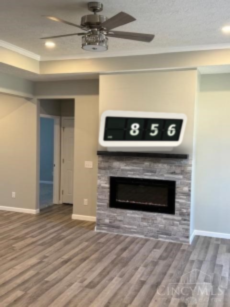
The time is {"hour": 8, "minute": 56}
